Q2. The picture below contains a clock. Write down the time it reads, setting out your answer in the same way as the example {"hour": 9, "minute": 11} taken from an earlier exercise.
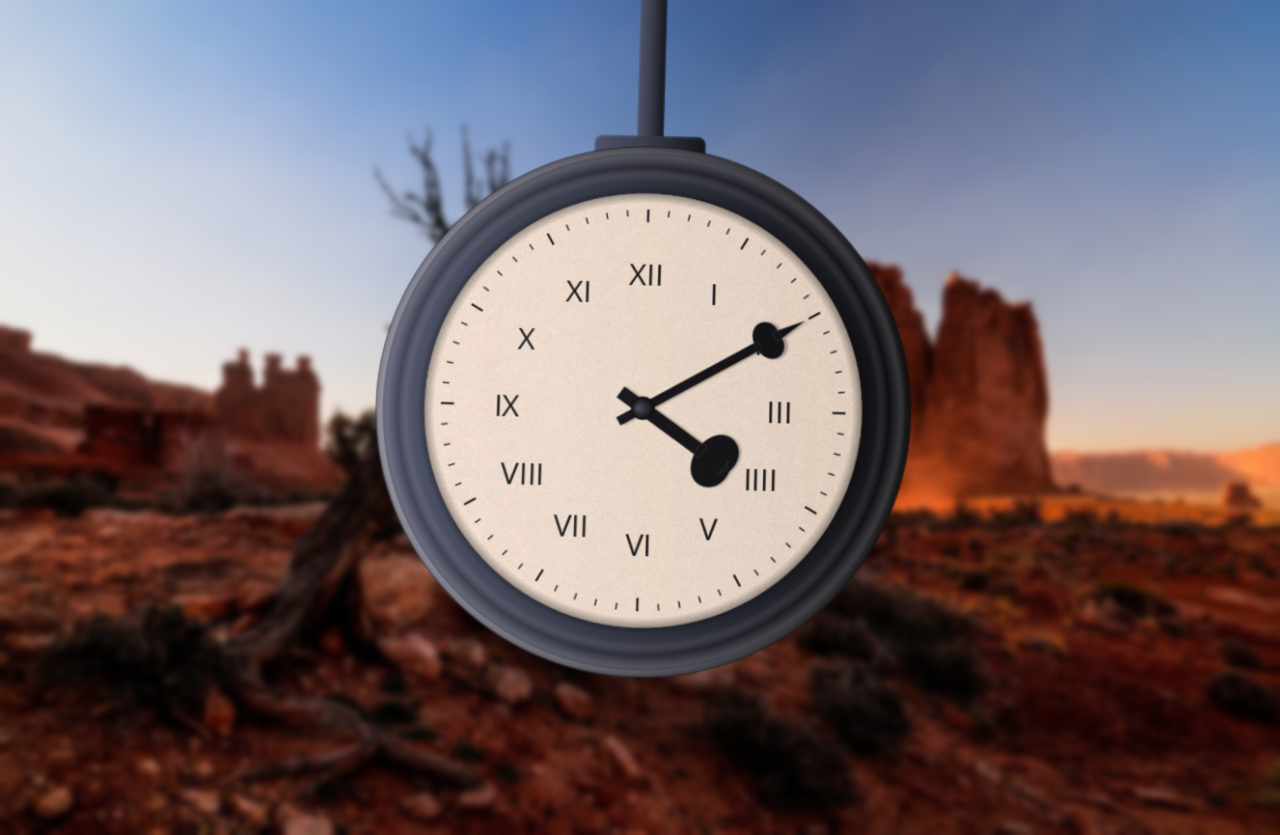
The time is {"hour": 4, "minute": 10}
